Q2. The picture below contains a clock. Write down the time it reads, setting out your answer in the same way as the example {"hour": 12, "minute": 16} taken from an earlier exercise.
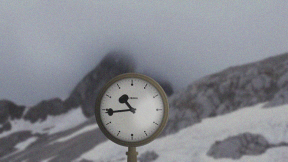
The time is {"hour": 10, "minute": 44}
